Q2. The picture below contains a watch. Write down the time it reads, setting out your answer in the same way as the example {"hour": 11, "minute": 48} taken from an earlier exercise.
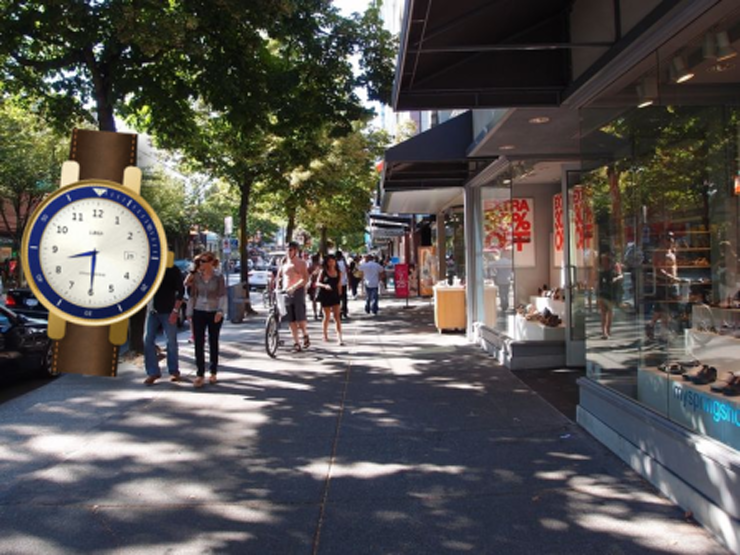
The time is {"hour": 8, "minute": 30}
